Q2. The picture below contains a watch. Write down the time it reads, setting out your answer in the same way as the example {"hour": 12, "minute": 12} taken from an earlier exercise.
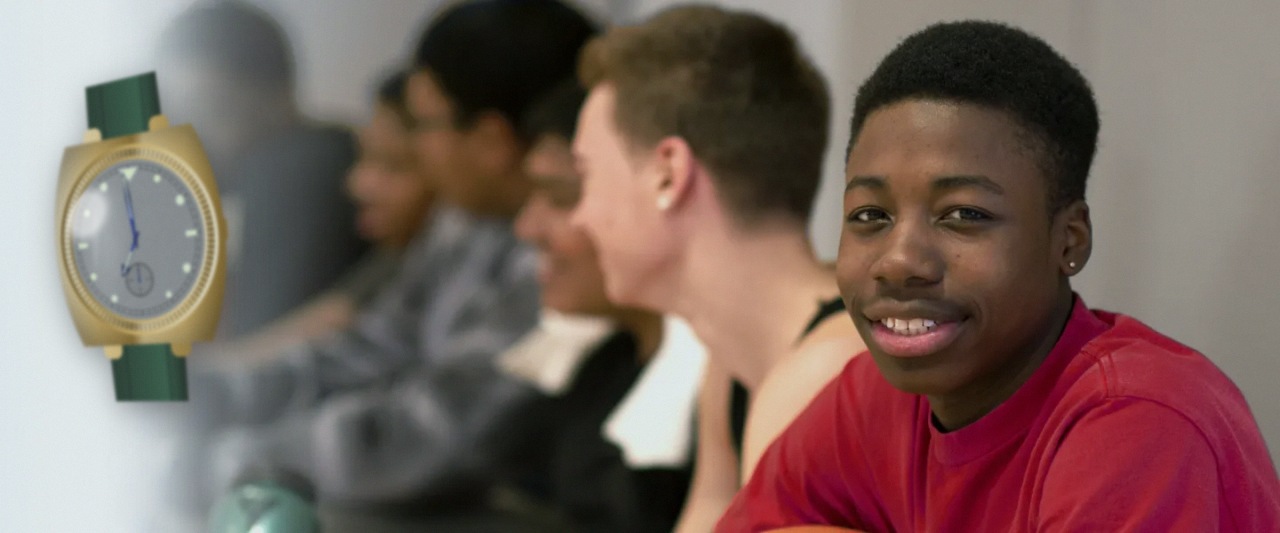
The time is {"hour": 6, "minute": 59}
